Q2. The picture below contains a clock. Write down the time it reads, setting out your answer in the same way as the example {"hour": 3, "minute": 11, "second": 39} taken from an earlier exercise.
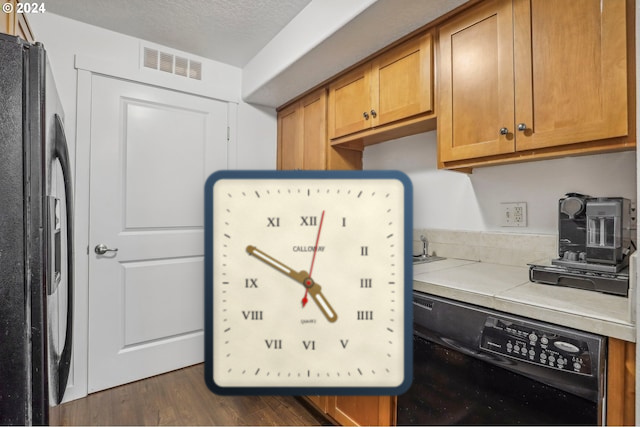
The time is {"hour": 4, "minute": 50, "second": 2}
